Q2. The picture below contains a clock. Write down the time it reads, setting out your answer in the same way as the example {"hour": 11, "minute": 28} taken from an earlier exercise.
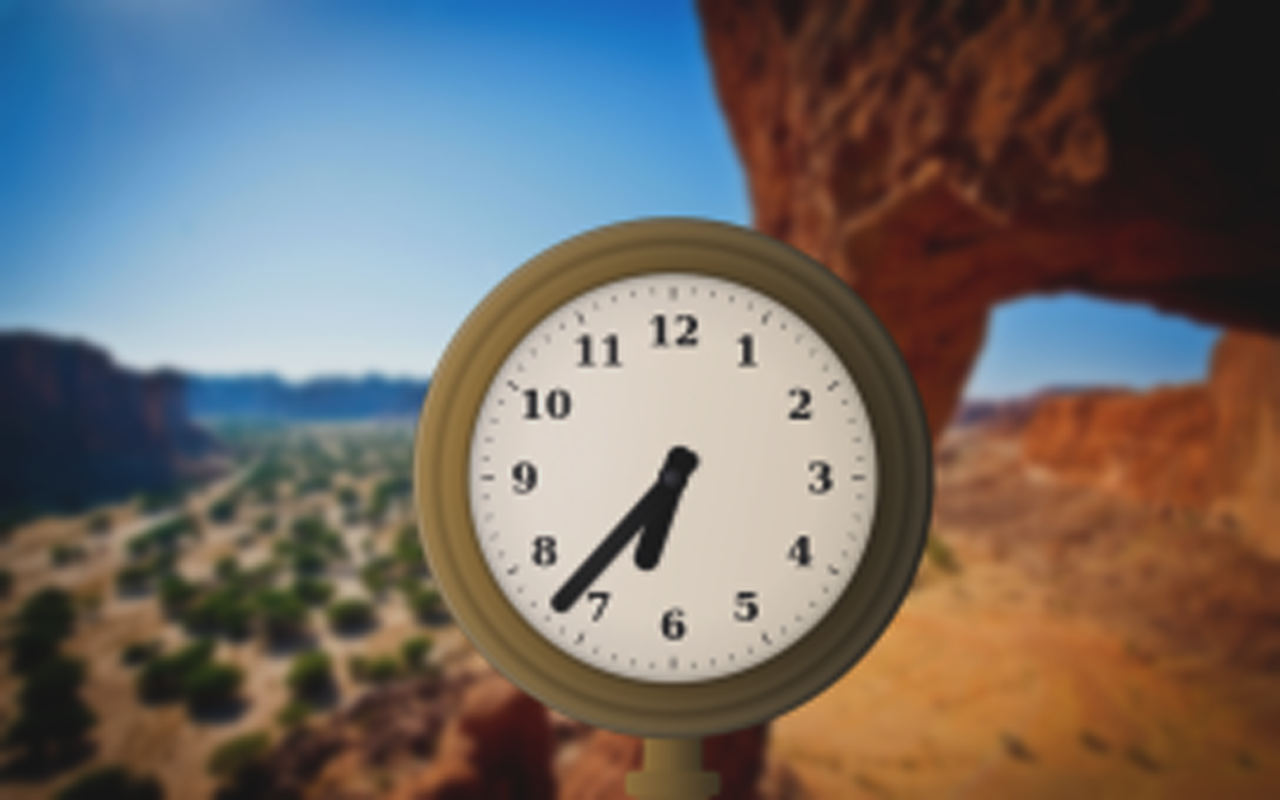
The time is {"hour": 6, "minute": 37}
